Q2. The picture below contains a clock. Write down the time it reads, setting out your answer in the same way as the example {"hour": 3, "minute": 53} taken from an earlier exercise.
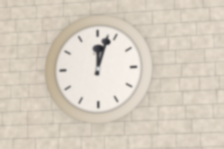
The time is {"hour": 12, "minute": 3}
